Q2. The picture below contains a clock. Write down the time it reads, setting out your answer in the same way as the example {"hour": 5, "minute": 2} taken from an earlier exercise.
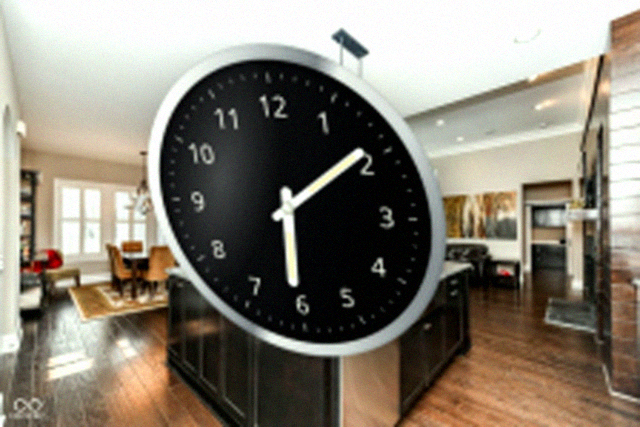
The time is {"hour": 6, "minute": 9}
